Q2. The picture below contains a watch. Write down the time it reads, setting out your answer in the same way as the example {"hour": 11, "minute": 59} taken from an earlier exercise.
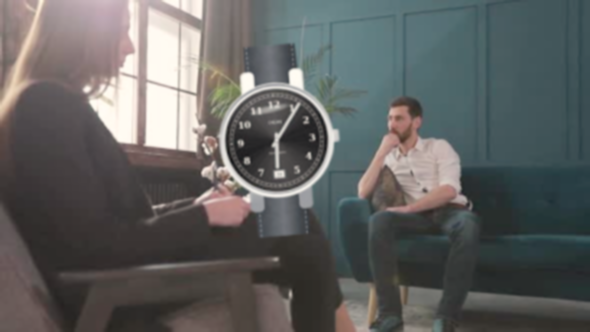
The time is {"hour": 6, "minute": 6}
